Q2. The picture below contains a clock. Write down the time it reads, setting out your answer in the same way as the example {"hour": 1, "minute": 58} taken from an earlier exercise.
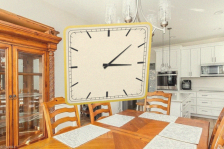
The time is {"hour": 3, "minute": 8}
